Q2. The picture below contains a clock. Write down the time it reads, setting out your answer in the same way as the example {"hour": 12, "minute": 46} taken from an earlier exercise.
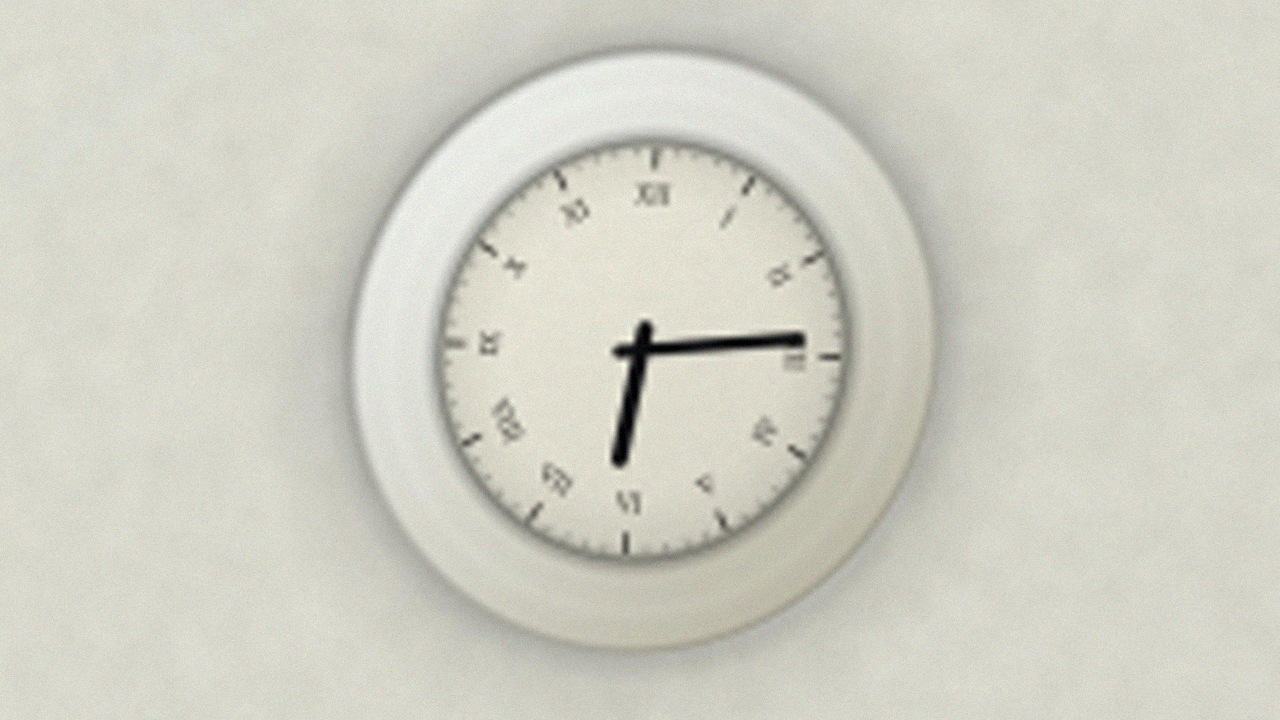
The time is {"hour": 6, "minute": 14}
